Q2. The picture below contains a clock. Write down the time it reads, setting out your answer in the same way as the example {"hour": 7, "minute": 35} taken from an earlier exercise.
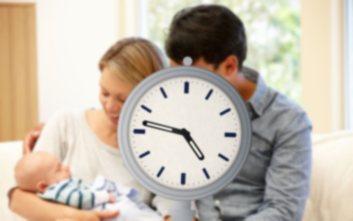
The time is {"hour": 4, "minute": 47}
